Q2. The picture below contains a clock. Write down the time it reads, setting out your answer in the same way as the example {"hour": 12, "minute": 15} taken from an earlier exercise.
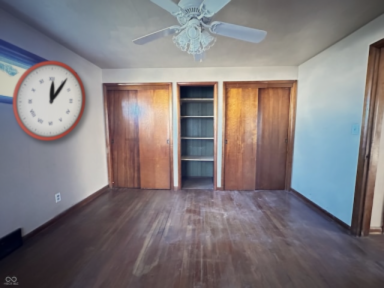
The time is {"hour": 12, "minute": 6}
